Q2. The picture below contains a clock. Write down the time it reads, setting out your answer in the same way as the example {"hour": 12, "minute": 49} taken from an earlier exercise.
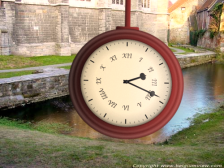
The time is {"hour": 2, "minute": 19}
